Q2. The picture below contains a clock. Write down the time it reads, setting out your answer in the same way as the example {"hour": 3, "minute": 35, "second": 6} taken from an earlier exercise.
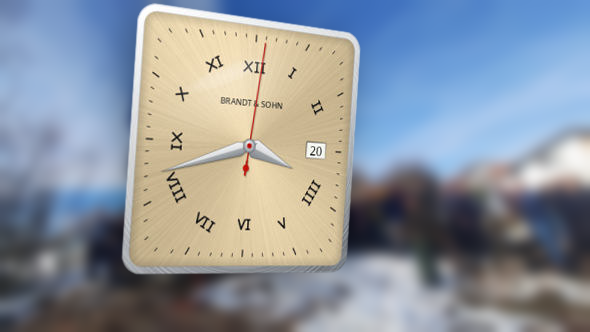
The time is {"hour": 3, "minute": 42, "second": 1}
